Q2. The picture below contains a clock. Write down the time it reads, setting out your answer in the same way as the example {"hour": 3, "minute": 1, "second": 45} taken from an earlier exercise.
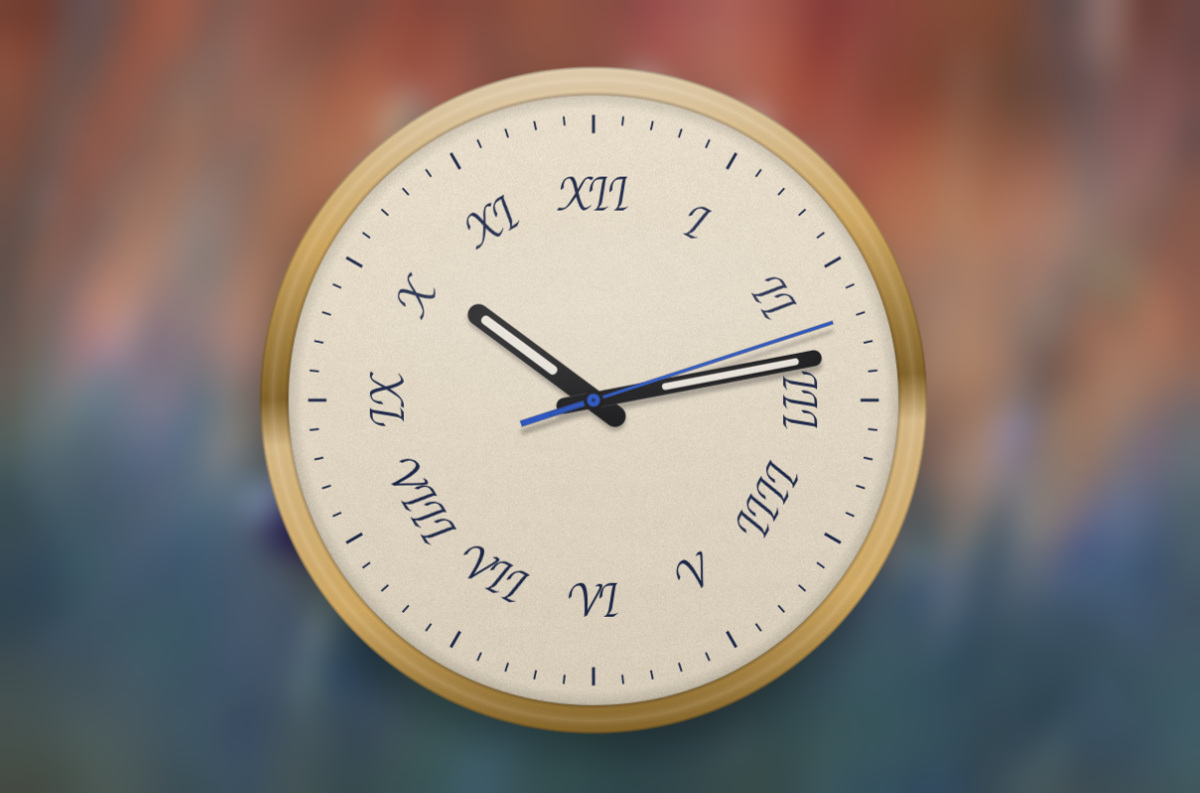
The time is {"hour": 10, "minute": 13, "second": 12}
